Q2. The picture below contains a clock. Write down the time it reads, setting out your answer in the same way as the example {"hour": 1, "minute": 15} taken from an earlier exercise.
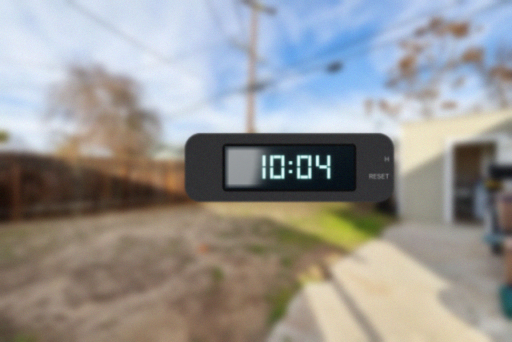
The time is {"hour": 10, "minute": 4}
